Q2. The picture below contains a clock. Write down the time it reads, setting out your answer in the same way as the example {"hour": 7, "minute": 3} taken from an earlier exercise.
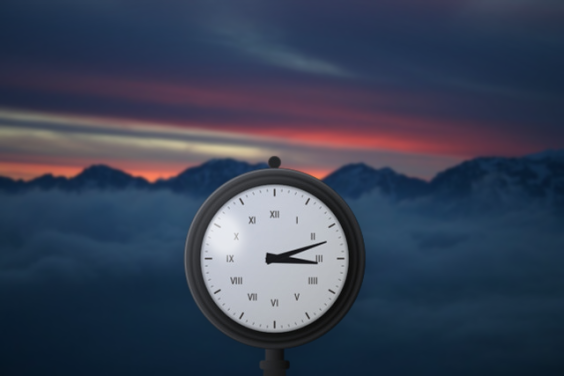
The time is {"hour": 3, "minute": 12}
